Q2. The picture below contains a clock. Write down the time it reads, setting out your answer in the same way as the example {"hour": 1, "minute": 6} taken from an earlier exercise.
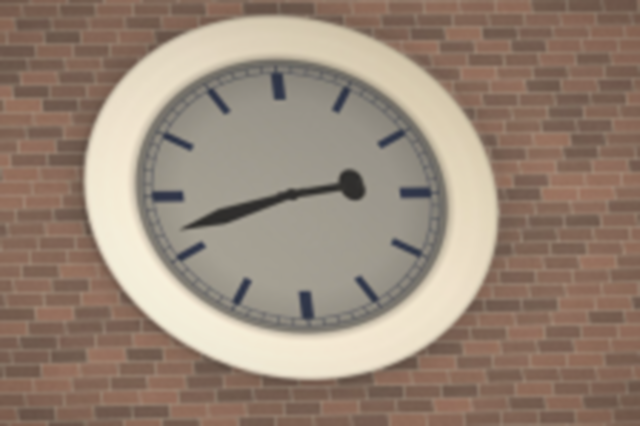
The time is {"hour": 2, "minute": 42}
